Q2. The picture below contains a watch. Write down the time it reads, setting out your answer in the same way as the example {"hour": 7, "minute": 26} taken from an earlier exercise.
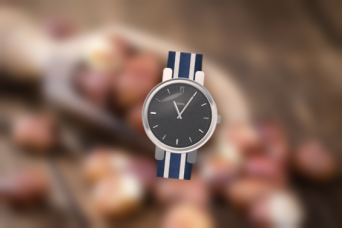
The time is {"hour": 11, "minute": 5}
